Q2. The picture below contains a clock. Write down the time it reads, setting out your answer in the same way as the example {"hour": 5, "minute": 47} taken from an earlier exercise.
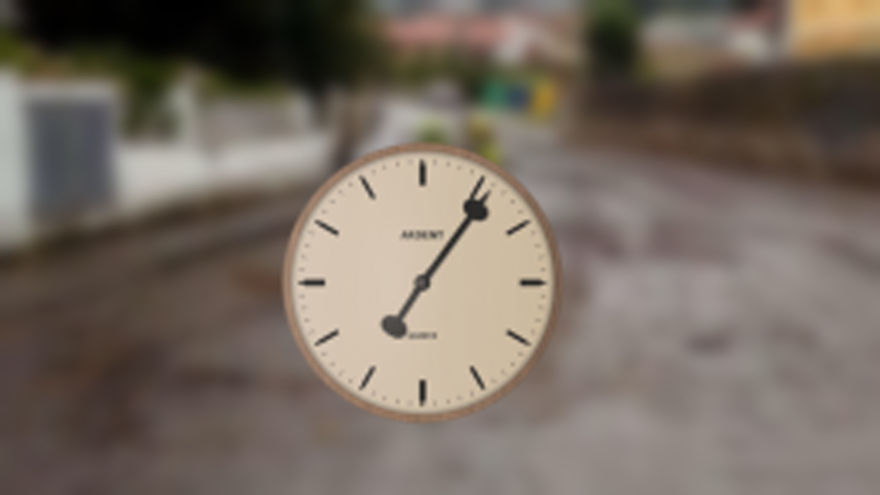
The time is {"hour": 7, "minute": 6}
